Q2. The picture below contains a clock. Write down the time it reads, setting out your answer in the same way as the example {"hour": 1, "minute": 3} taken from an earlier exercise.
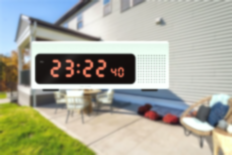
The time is {"hour": 23, "minute": 22}
